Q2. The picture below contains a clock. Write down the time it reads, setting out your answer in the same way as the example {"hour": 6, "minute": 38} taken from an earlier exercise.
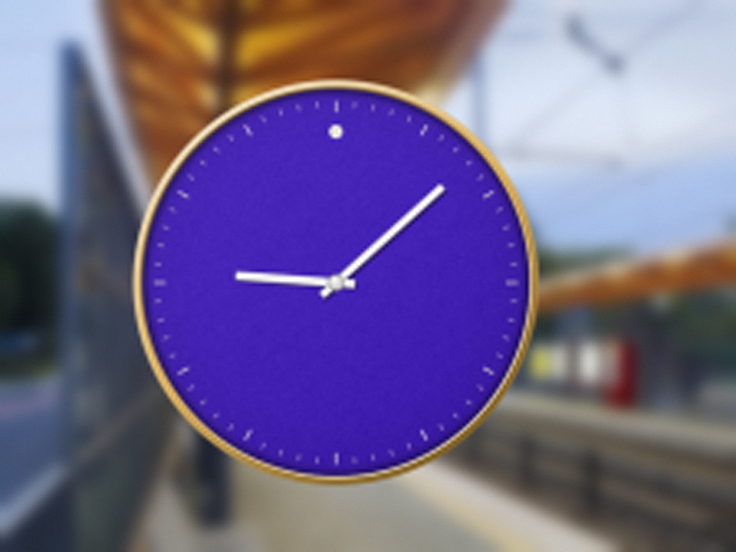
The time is {"hour": 9, "minute": 8}
